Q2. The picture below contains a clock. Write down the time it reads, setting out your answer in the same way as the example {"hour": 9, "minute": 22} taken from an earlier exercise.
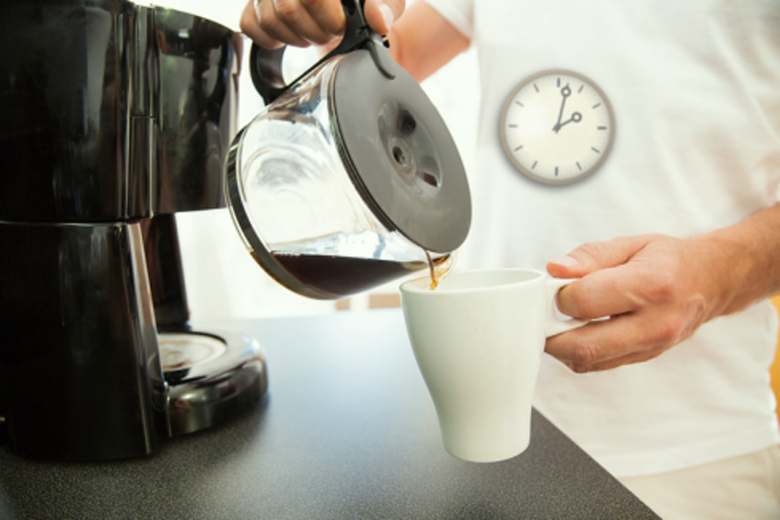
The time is {"hour": 2, "minute": 2}
